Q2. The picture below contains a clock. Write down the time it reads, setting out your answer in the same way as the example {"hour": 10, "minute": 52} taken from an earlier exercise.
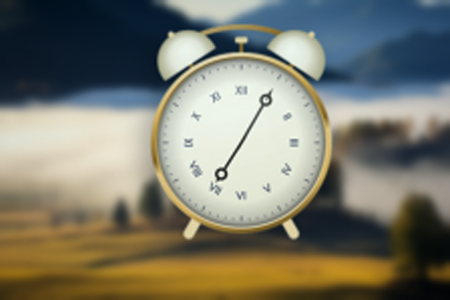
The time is {"hour": 7, "minute": 5}
